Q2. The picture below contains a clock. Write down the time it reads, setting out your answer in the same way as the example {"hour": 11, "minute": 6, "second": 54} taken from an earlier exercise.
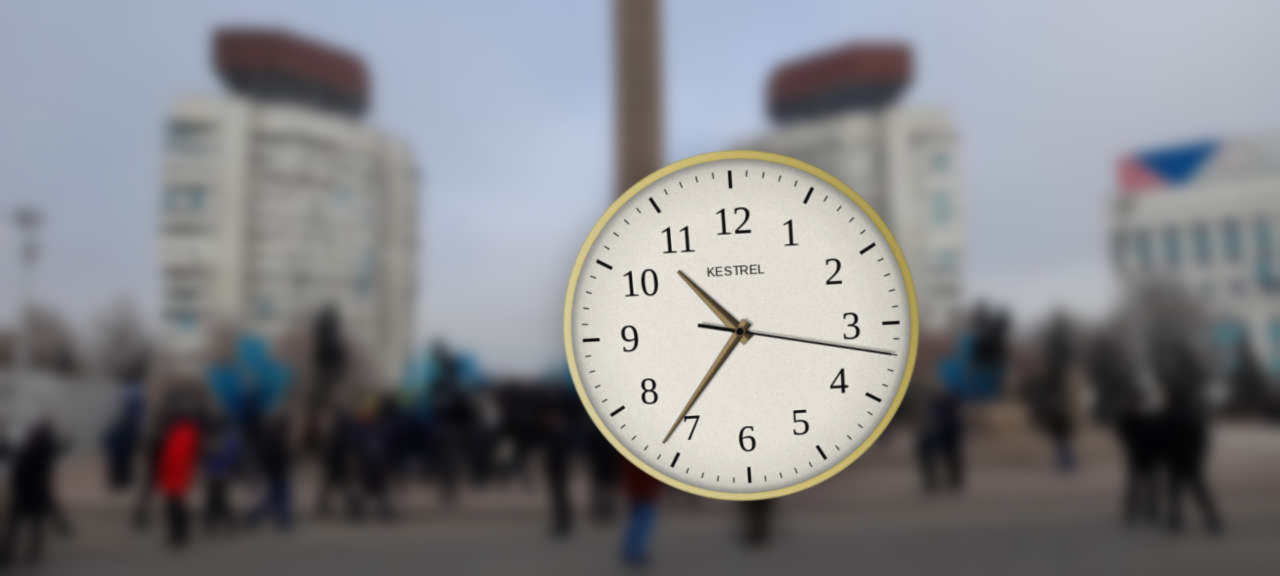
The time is {"hour": 10, "minute": 36, "second": 17}
